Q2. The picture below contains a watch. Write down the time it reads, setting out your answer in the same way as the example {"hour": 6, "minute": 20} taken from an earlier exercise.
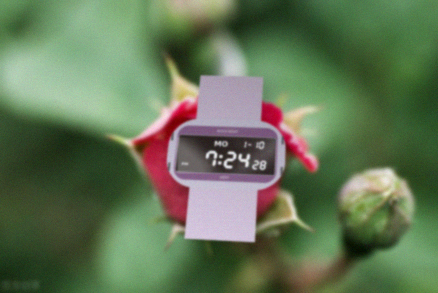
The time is {"hour": 7, "minute": 24}
